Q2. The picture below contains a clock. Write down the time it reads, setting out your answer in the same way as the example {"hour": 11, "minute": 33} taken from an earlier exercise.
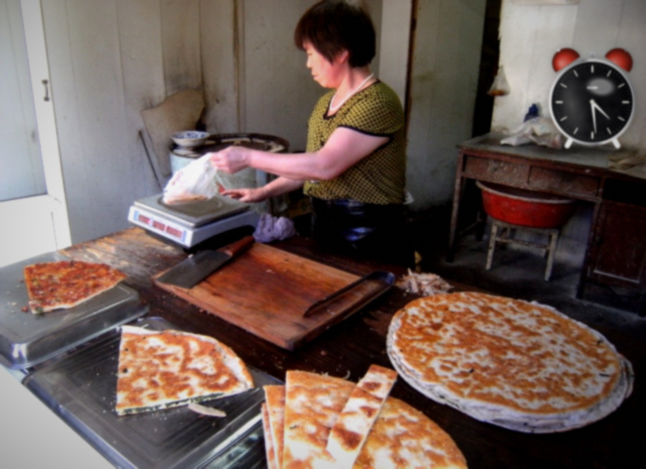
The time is {"hour": 4, "minute": 29}
